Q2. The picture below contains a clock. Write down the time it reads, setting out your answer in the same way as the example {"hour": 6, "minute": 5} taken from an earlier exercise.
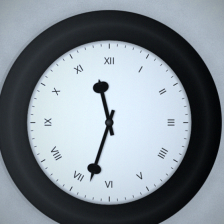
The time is {"hour": 11, "minute": 33}
